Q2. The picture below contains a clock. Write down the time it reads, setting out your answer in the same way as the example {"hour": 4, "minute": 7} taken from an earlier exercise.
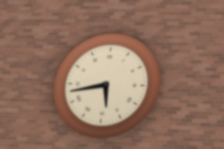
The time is {"hour": 5, "minute": 43}
